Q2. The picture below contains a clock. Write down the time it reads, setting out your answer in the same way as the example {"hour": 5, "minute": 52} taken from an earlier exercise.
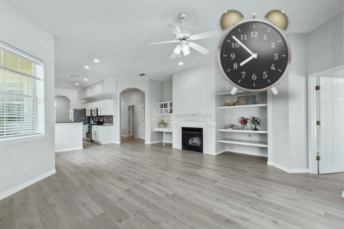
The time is {"hour": 7, "minute": 52}
